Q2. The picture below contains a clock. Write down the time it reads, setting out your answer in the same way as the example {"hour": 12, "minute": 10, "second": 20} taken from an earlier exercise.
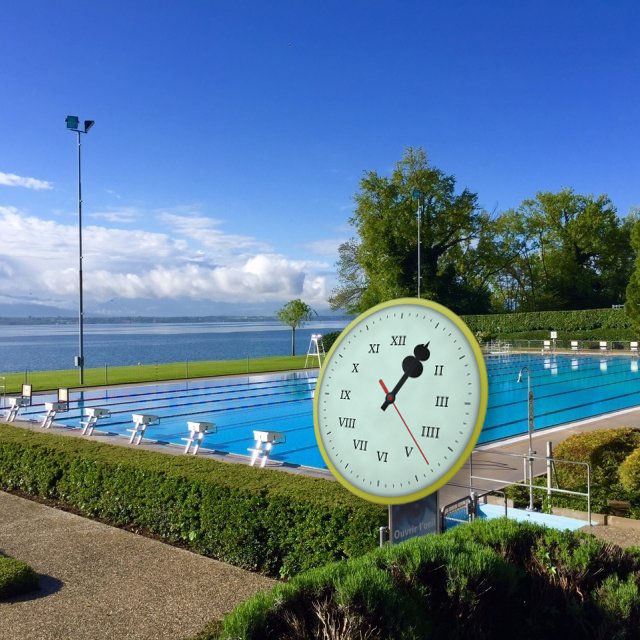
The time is {"hour": 1, "minute": 5, "second": 23}
